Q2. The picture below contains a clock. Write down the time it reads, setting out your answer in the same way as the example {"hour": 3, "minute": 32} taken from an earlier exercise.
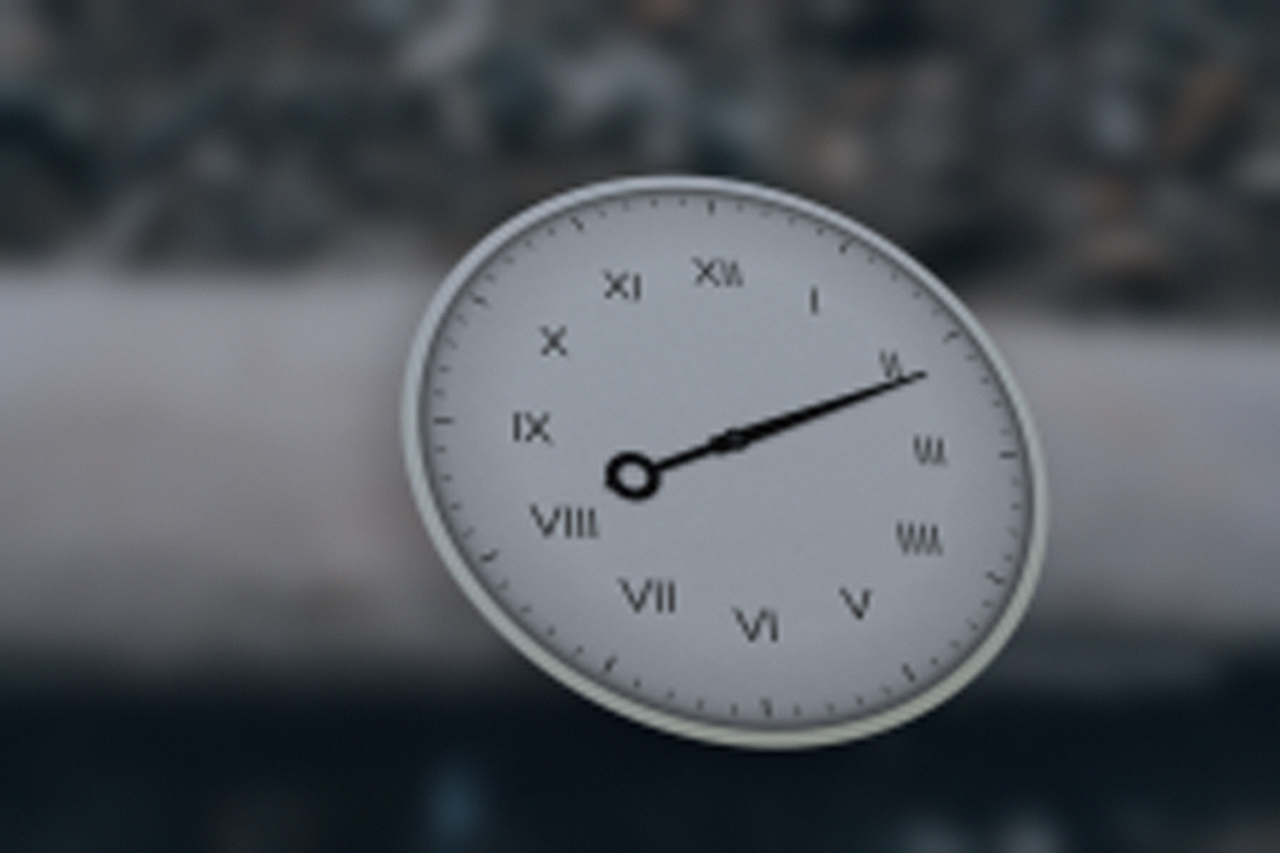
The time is {"hour": 8, "minute": 11}
